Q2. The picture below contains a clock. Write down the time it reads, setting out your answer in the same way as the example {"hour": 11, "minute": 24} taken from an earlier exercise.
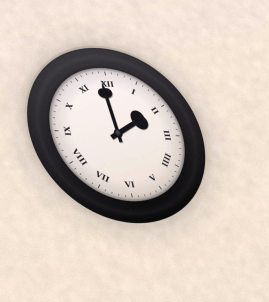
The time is {"hour": 1, "minute": 59}
